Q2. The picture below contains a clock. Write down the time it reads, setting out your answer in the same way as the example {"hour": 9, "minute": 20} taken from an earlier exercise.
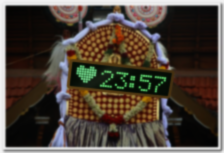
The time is {"hour": 23, "minute": 57}
